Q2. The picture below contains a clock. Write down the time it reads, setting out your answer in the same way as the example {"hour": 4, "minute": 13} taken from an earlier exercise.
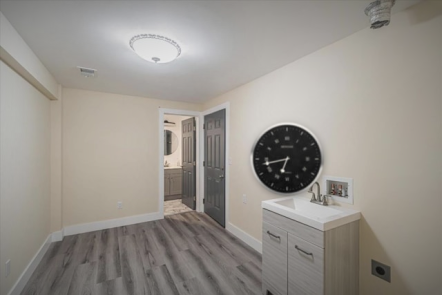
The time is {"hour": 6, "minute": 43}
